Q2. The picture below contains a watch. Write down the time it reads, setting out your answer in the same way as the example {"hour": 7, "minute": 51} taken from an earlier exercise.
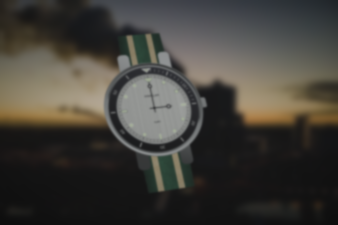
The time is {"hour": 3, "minute": 0}
